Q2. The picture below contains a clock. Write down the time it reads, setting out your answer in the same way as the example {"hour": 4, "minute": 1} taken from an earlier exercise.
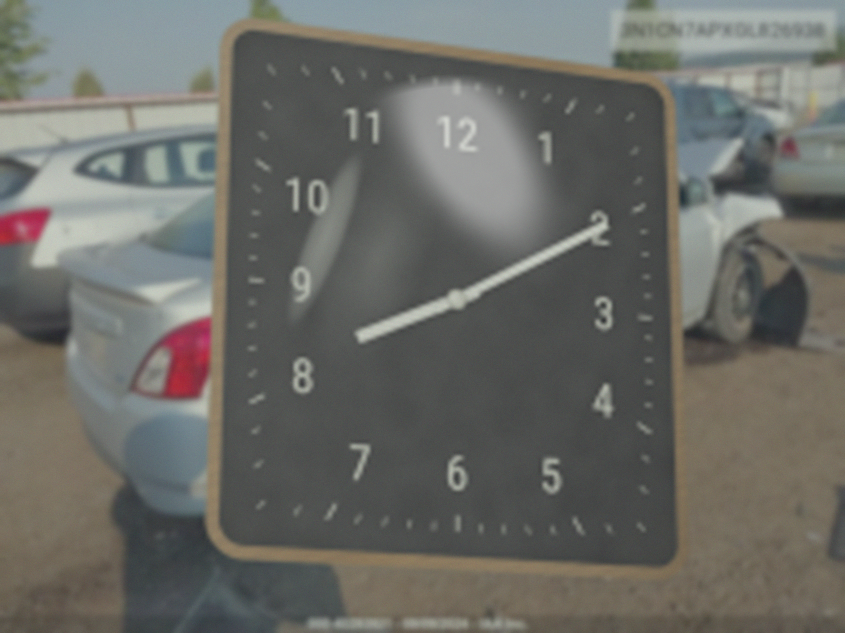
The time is {"hour": 8, "minute": 10}
